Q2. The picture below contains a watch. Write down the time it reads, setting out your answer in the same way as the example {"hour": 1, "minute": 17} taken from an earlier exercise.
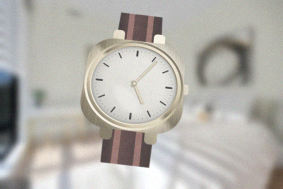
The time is {"hour": 5, "minute": 6}
